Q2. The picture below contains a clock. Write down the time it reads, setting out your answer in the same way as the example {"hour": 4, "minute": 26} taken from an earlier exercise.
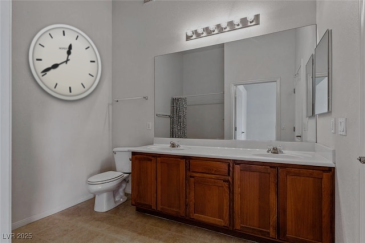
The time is {"hour": 12, "minute": 41}
